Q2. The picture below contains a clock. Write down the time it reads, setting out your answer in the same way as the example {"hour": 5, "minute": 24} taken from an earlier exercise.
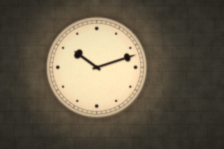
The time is {"hour": 10, "minute": 12}
